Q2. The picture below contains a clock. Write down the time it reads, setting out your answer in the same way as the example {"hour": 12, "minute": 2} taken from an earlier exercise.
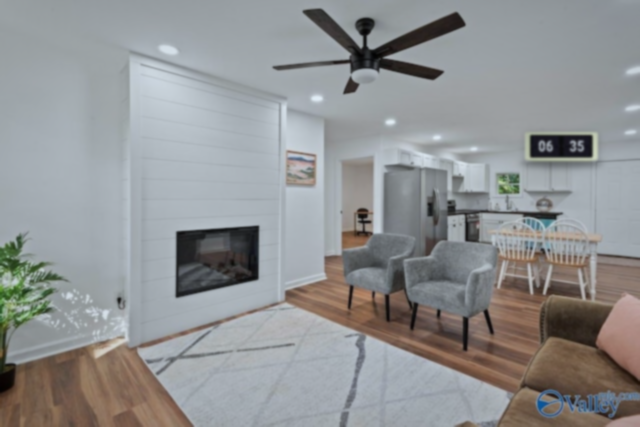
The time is {"hour": 6, "minute": 35}
